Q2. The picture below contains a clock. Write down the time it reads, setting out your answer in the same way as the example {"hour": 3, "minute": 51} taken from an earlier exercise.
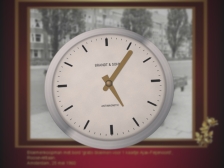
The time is {"hour": 5, "minute": 6}
